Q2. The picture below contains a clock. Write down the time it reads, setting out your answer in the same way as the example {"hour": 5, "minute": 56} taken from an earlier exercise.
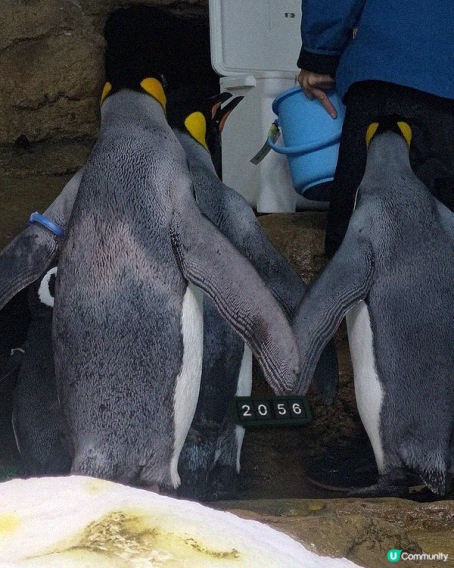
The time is {"hour": 20, "minute": 56}
